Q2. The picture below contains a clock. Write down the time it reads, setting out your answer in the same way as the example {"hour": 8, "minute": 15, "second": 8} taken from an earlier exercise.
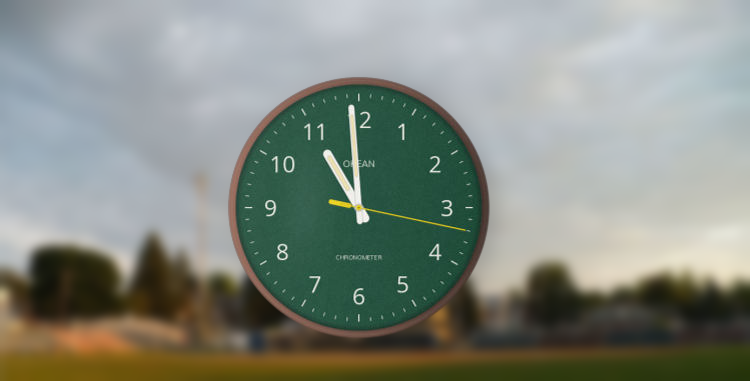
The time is {"hour": 10, "minute": 59, "second": 17}
